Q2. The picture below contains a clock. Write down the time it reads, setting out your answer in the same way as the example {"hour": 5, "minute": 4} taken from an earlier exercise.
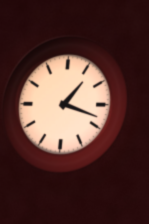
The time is {"hour": 1, "minute": 18}
